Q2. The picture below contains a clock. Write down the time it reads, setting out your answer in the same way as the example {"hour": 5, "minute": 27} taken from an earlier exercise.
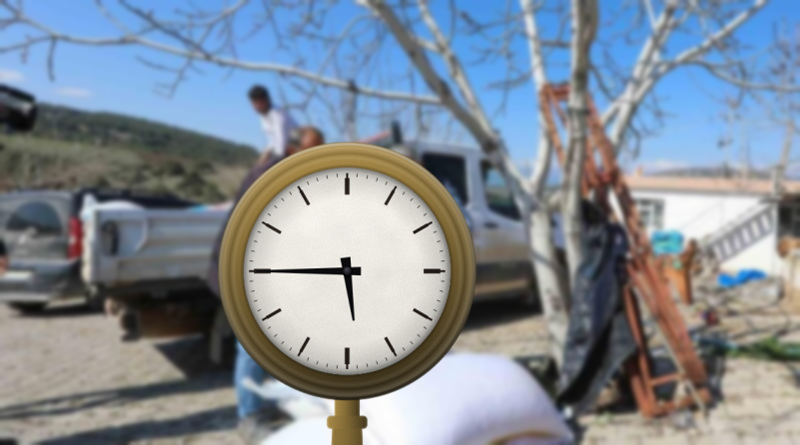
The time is {"hour": 5, "minute": 45}
